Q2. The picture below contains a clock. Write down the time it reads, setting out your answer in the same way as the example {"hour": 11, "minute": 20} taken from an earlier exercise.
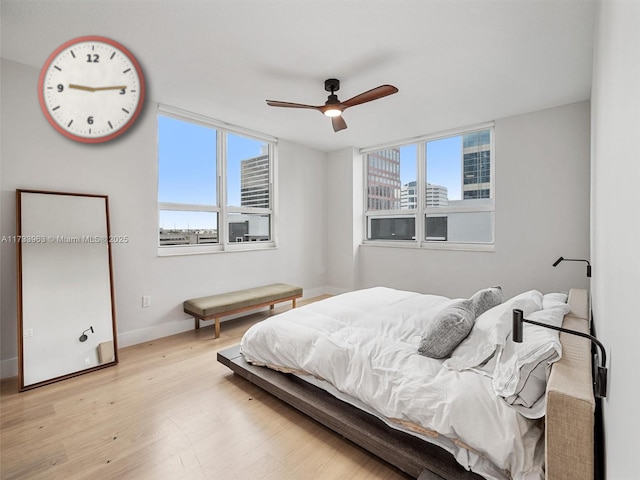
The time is {"hour": 9, "minute": 14}
